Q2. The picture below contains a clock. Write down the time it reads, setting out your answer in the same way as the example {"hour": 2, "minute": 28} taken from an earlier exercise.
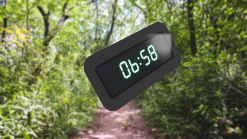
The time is {"hour": 6, "minute": 58}
